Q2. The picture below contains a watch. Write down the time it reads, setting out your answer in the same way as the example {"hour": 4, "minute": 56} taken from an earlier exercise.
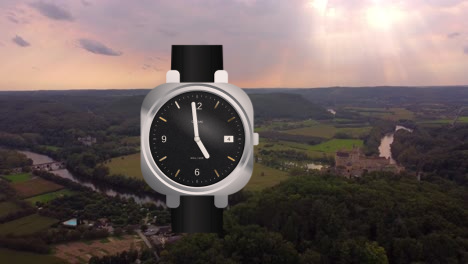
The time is {"hour": 4, "minute": 59}
